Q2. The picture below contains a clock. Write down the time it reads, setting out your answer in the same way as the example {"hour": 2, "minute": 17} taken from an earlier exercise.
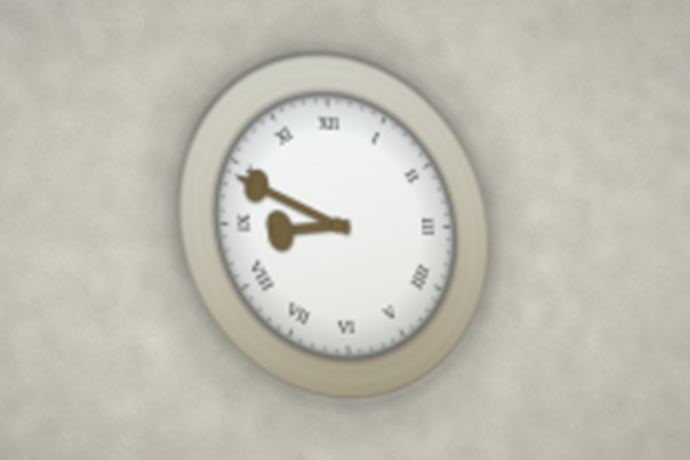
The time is {"hour": 8, "minute": 49}
